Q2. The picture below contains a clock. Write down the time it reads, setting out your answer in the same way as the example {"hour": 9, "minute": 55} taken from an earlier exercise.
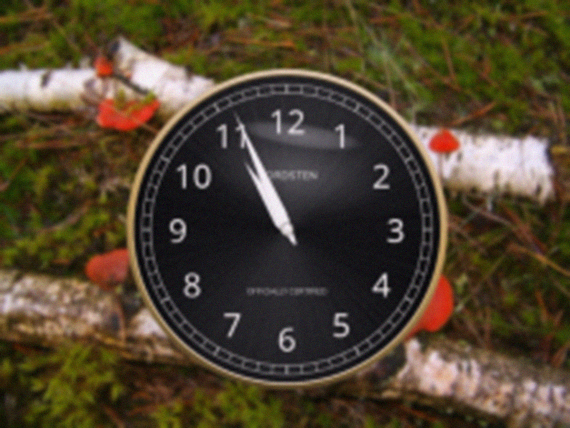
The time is {"hour": 10, "minute": 56}
